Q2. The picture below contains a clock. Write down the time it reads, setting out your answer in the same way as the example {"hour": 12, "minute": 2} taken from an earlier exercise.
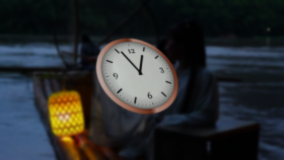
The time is {"hour": 12, "minute": 56}
